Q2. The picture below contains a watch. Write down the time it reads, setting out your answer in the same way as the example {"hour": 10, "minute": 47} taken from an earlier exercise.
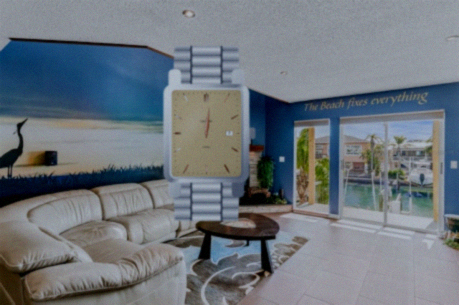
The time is {"hour": 12, "minute": 1}
